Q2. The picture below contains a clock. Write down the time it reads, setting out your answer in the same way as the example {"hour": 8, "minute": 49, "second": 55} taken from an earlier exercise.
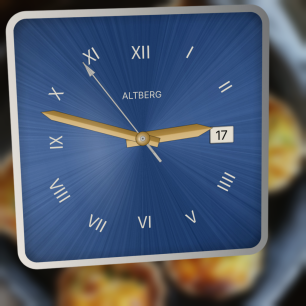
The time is {"hour": 2, "minute": 47, "second": 54}
